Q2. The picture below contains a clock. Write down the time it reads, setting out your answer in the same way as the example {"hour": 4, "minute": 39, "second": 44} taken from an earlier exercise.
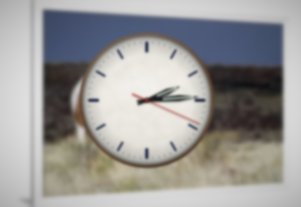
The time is {"hour": 2, "minute": 14, "second": 19}
